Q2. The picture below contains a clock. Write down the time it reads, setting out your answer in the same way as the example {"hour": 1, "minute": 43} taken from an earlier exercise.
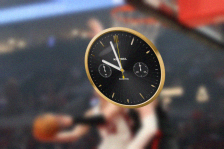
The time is {"hour": 9, "minute": 58}
